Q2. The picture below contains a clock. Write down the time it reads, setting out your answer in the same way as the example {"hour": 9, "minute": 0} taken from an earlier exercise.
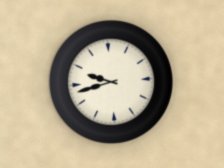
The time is {"hour": 9, "minute": 43}
